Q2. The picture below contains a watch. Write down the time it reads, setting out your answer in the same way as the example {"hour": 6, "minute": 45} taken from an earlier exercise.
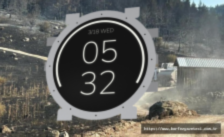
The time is {"hour": 5, "minute": 32}
